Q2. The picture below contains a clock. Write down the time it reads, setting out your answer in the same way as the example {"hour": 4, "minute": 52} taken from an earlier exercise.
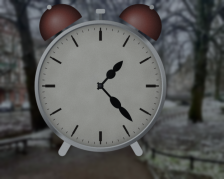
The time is {"hour": 1, "minute": 23}
